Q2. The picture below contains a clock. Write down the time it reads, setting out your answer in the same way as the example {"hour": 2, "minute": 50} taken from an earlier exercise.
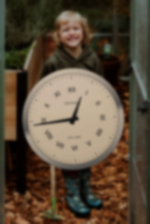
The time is {"hour": 12, "minute": 44}
